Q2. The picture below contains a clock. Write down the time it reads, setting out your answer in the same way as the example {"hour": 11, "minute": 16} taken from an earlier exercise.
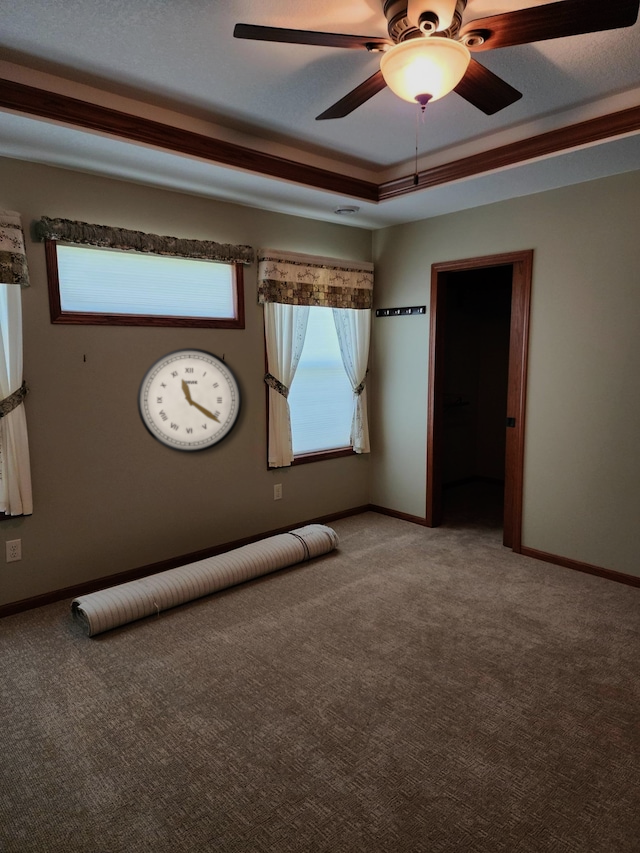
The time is {"hour": 11, "minute": 21}
